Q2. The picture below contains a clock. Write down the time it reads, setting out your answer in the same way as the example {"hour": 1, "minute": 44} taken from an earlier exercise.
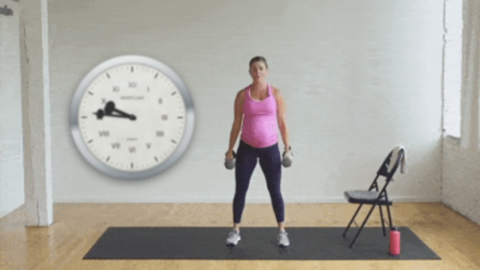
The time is {"hour": 9, "minute": 46}
